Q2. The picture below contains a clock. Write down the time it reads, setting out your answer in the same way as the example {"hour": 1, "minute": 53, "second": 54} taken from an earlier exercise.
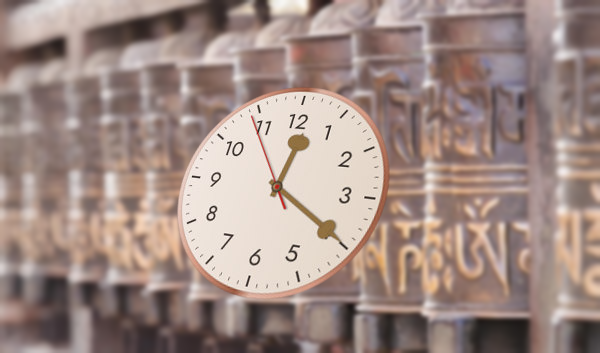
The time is {"hour": 12, "minute": 19, "second": 54}
